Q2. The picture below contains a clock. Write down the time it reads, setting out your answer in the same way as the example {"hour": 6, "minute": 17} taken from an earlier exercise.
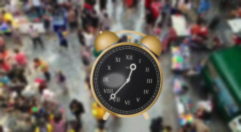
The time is {"hour": 12, "minute": 37}
